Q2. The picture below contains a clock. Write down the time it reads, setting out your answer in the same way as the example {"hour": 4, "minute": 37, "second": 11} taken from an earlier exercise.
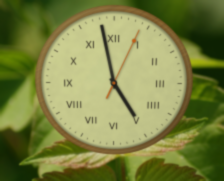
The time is {"hour": 4, "minute": 58, "second": 4}
